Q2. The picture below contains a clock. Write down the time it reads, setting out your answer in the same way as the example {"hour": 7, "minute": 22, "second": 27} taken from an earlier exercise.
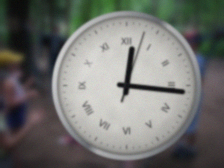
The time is {"hour": 12, "minute": 16, "second": 3}
